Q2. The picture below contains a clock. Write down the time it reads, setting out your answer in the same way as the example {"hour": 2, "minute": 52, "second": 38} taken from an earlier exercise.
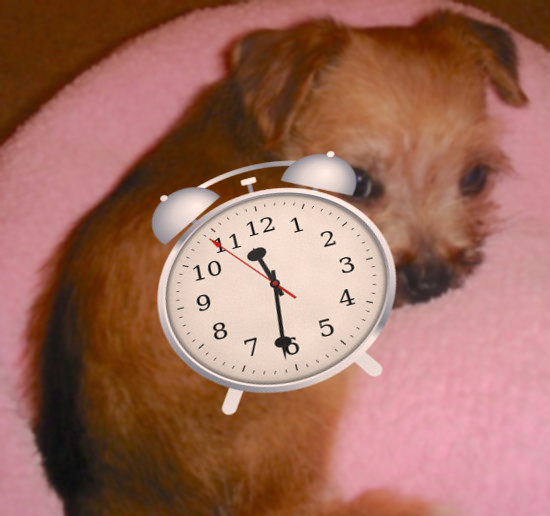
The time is {"hour": 11, "minute": 30, "second": 54}
